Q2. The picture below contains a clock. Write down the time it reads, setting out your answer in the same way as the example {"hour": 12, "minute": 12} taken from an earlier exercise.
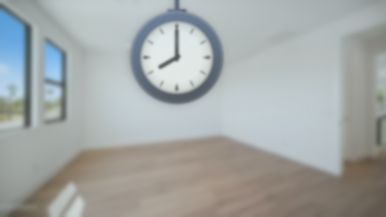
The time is {"hour": 8, "minute": 0}
